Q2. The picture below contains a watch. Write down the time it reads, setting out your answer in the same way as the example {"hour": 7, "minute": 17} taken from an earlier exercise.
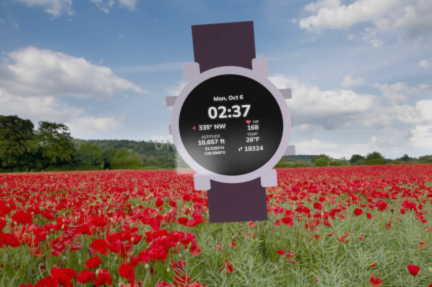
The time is {"hour": 2, "minute": 37}
